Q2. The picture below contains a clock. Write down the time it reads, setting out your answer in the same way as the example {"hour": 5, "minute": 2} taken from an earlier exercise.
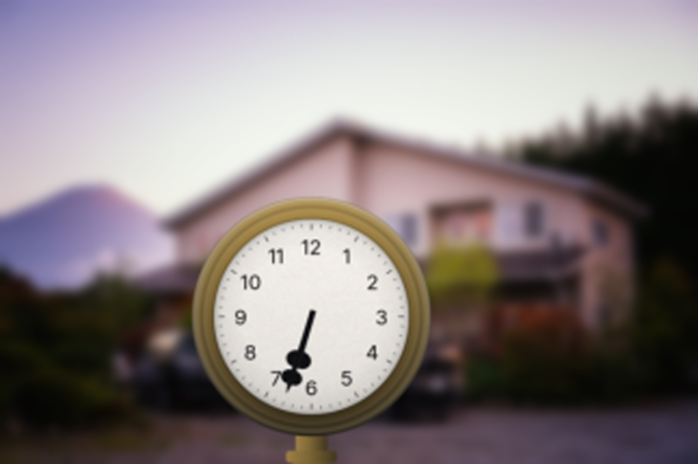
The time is {"hour": 6, "minute": 33}
